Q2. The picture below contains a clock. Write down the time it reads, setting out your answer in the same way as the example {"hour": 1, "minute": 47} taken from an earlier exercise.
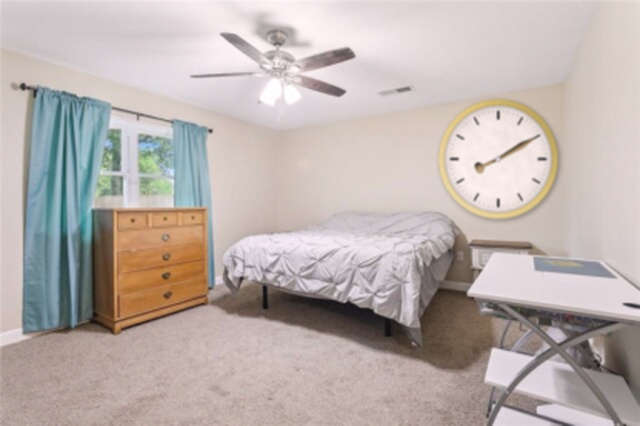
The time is {"hour": 8, "minute": 10}
